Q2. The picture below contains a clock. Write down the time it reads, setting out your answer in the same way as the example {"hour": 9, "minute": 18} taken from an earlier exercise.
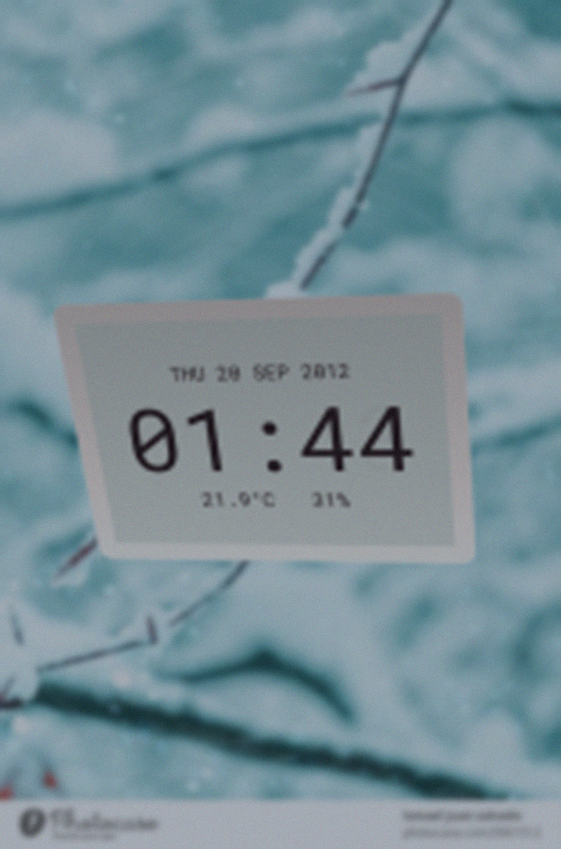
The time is {"hour": 1, "minute": 44}
